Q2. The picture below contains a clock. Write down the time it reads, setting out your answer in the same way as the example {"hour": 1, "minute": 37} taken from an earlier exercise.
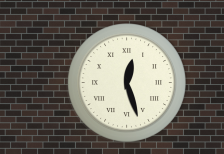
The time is {"hour": 12, "minute": 27}
